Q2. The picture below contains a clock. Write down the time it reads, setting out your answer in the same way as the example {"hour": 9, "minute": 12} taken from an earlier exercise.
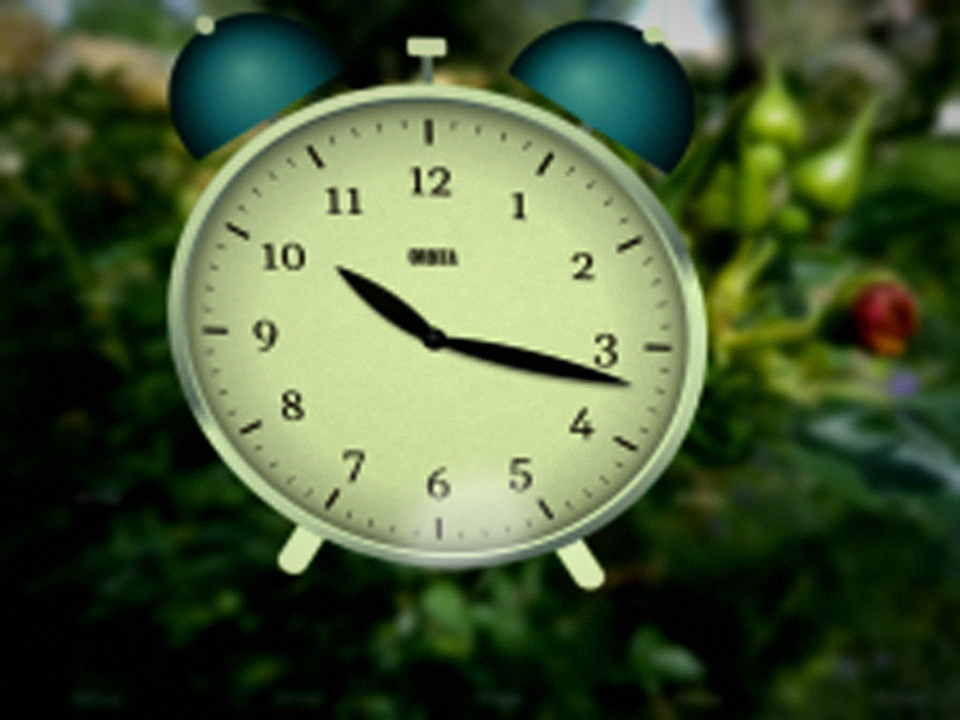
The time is {"hour": 10, "minute": 17}
